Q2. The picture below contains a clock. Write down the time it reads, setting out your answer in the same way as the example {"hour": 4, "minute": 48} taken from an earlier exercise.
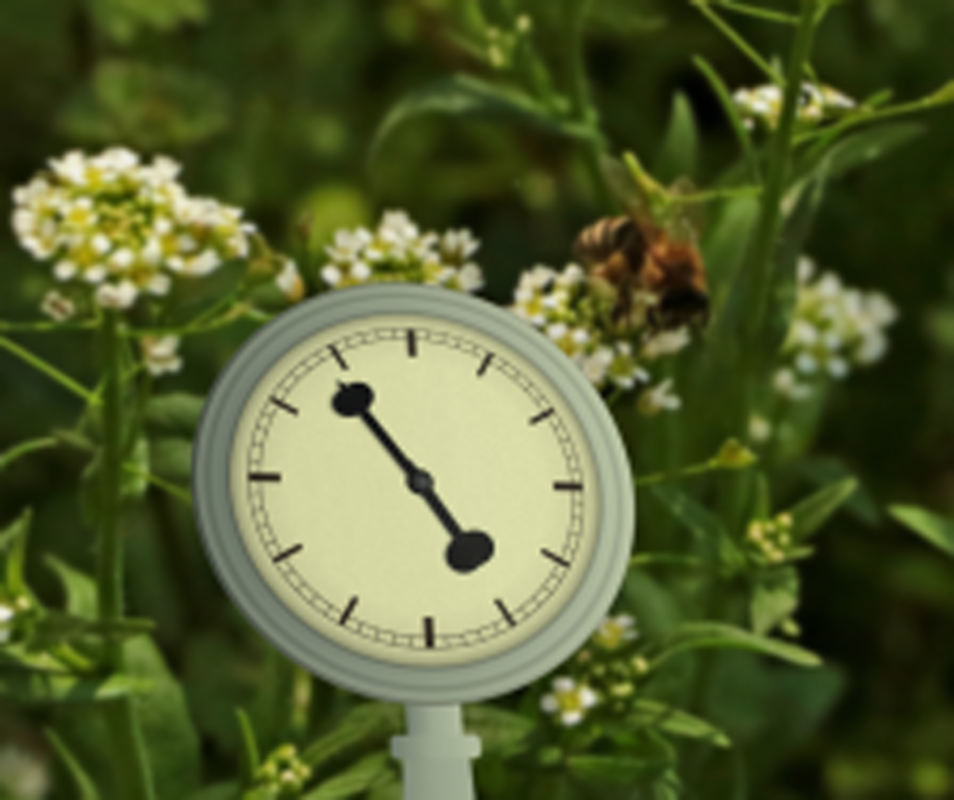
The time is {"hour": 4, "minute": 54}
